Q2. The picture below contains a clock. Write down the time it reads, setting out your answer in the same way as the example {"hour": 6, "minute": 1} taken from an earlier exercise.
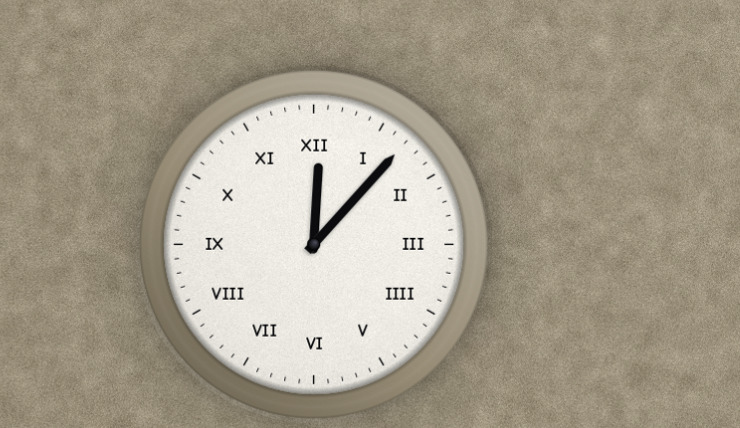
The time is {"hour": 12, "minute": 7}
